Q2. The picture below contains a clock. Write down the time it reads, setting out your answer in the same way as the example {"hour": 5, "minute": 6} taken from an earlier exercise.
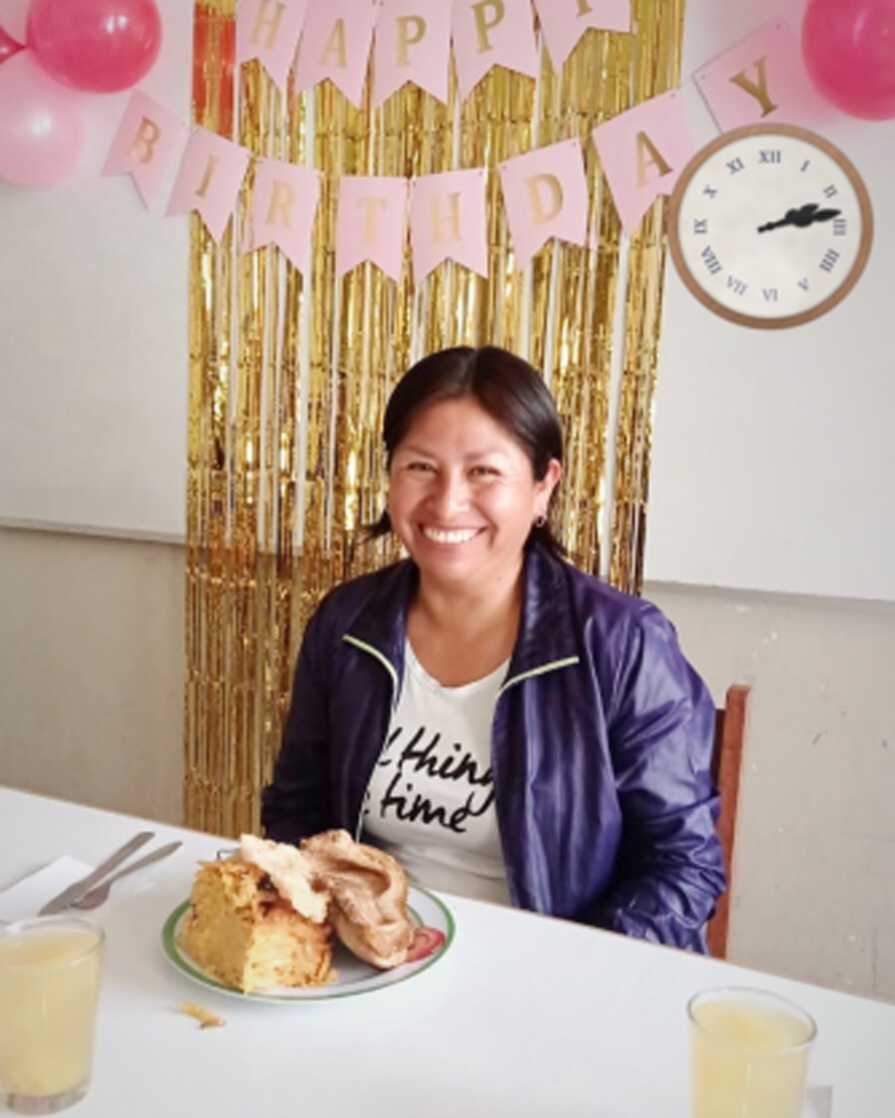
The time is {"hour": 2, "minute": 13}
